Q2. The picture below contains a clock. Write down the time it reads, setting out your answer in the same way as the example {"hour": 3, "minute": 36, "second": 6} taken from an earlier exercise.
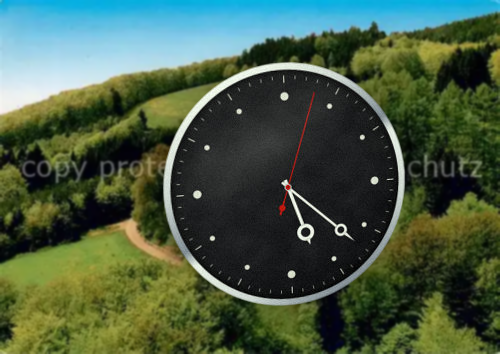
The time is {"hour": 5, "minute": 22, "second": 3}
